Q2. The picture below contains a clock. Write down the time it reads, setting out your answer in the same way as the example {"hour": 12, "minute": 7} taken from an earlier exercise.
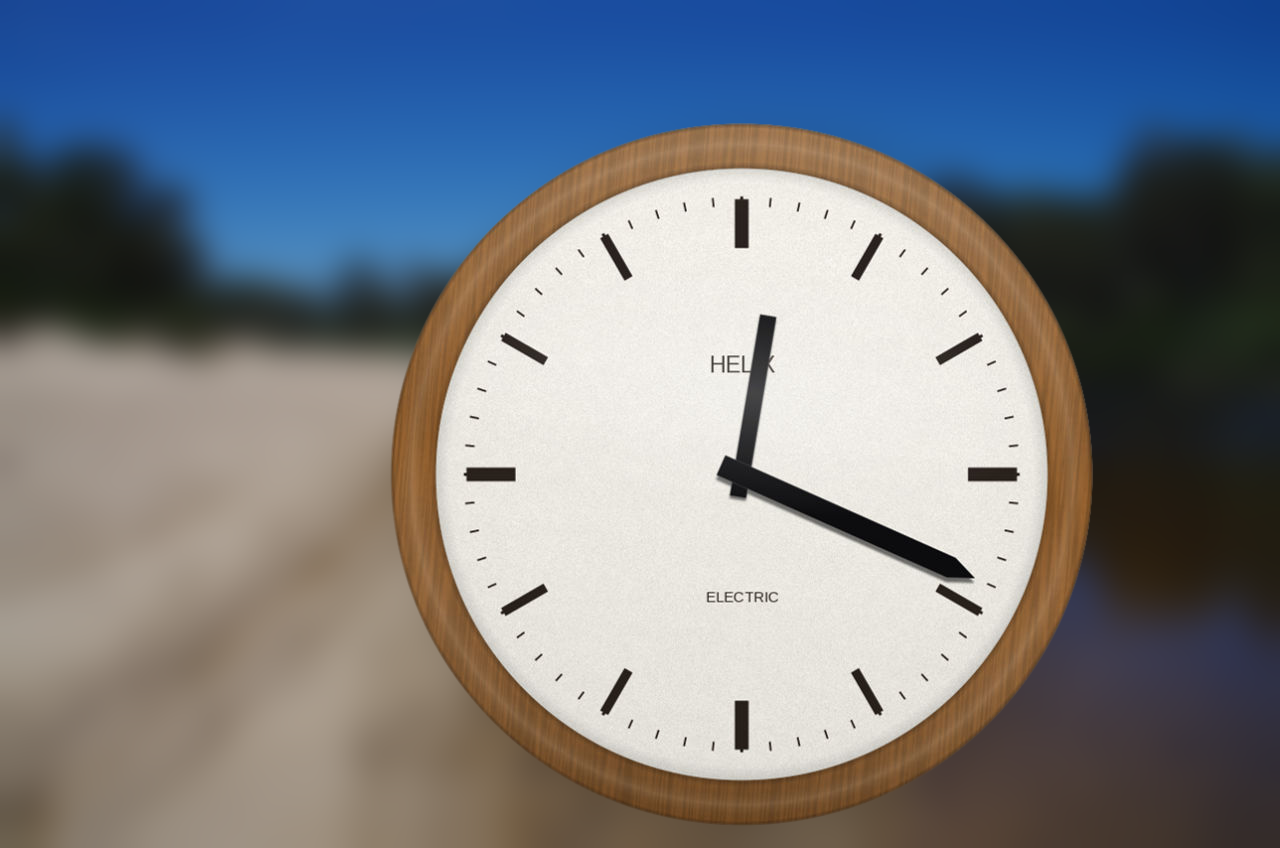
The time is {"hour": 12, "minute": 19}
